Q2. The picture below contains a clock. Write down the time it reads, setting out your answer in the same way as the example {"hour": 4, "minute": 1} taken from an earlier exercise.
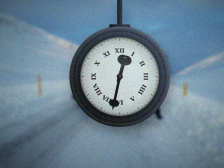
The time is {"hour": 12, "minute": 32}
